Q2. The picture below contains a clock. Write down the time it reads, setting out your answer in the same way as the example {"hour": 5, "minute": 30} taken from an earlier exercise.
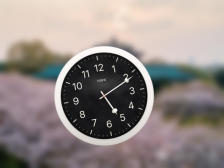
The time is {"hour": 5, "minute": 11}
